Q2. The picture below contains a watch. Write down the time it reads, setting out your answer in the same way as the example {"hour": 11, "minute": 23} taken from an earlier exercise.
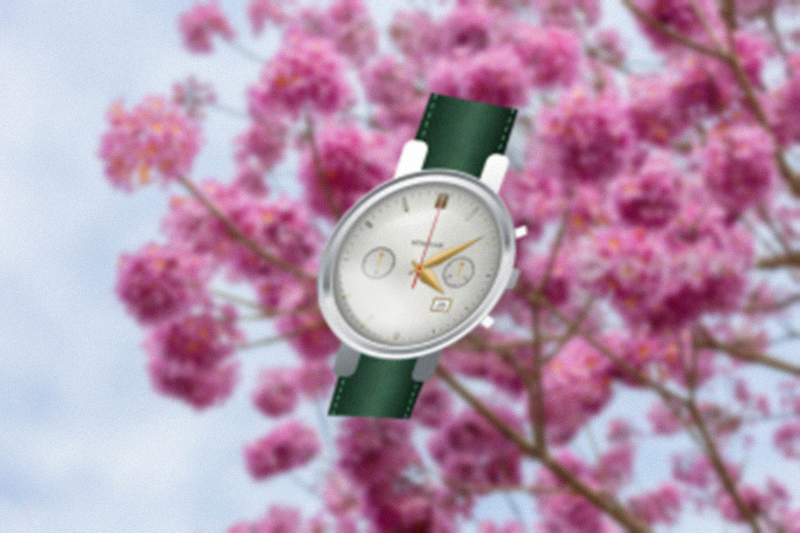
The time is {"hour": 4, "minute": 9}
